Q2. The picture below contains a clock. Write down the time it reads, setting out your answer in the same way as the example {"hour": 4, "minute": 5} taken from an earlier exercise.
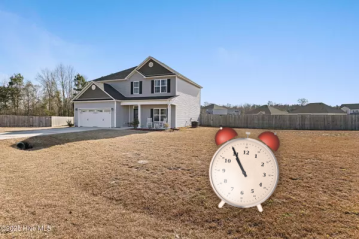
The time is {"hour": 10, "minute": 55}
